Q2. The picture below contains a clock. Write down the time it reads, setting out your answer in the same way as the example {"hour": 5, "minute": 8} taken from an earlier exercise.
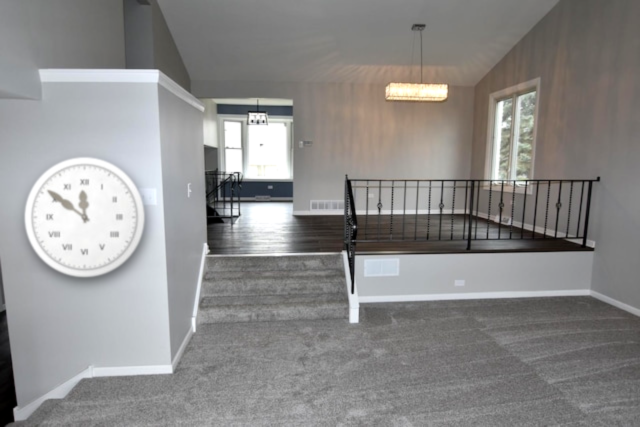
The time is {"hour": 11, "minute": 51}
